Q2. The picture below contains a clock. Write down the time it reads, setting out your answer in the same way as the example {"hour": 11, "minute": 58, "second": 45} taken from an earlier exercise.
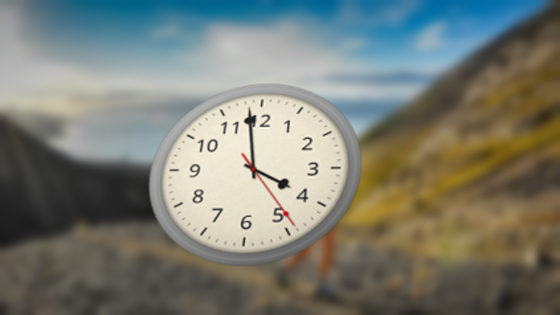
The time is {"hour": 3, "minute": 58, "second": 24}
